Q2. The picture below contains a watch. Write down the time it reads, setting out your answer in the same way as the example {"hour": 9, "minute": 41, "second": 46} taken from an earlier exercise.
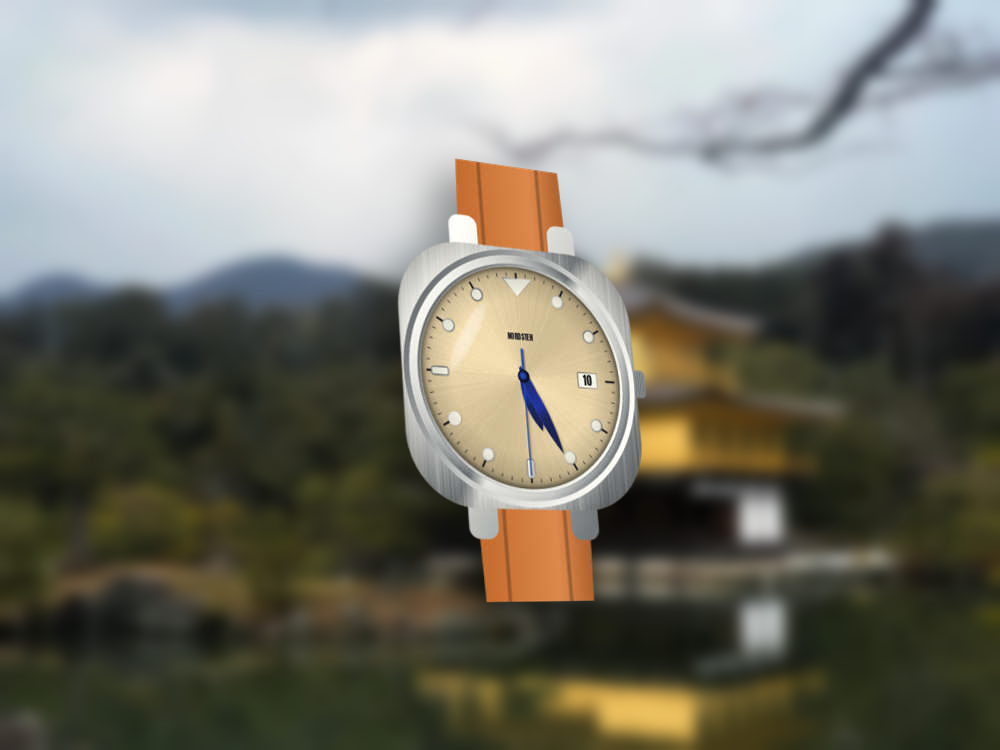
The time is {"hour": 5, "minute": 25, "second": 30}
